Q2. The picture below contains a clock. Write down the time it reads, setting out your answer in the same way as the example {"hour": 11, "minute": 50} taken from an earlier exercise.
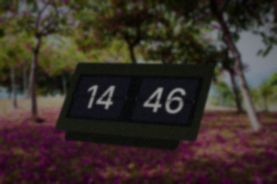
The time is {"hour": 14, "minute": 46}
